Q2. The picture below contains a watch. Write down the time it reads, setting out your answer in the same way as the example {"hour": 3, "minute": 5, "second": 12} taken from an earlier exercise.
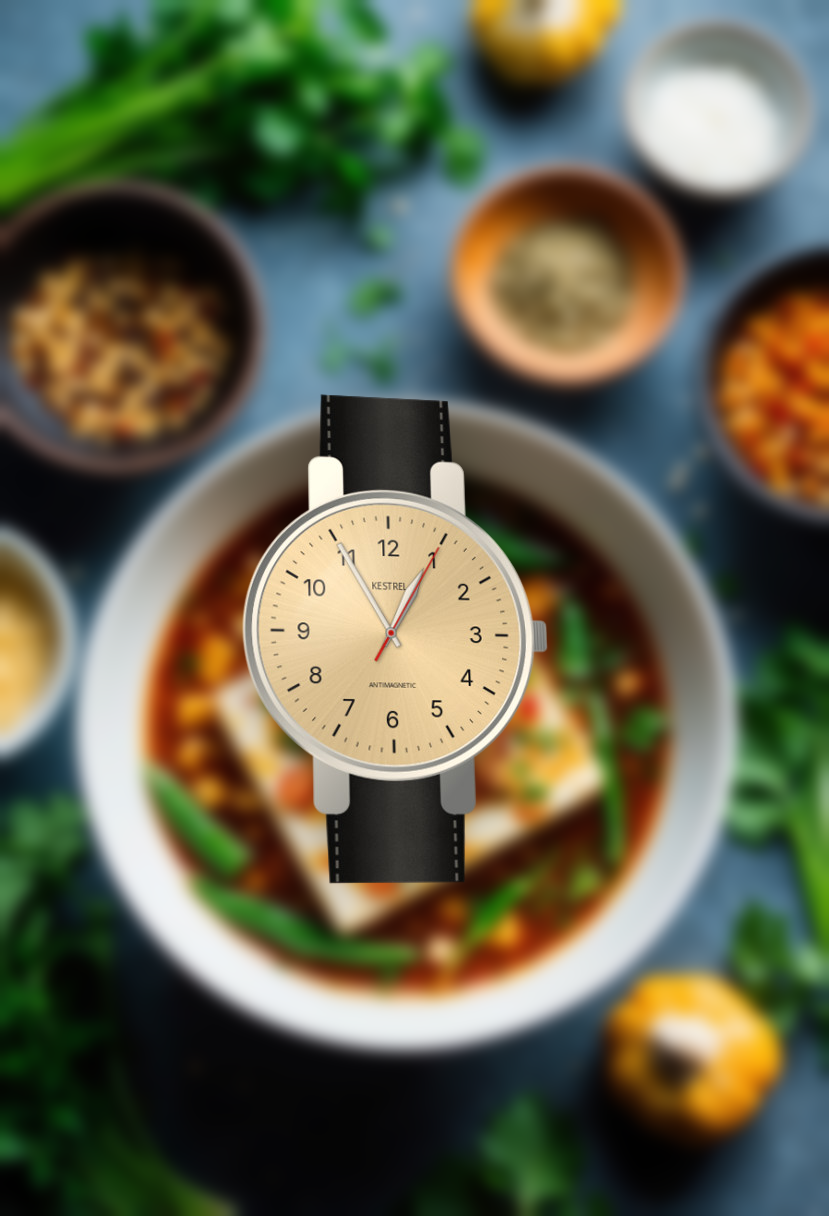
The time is {"hour": 12, "minute": 55, "second": 5}
